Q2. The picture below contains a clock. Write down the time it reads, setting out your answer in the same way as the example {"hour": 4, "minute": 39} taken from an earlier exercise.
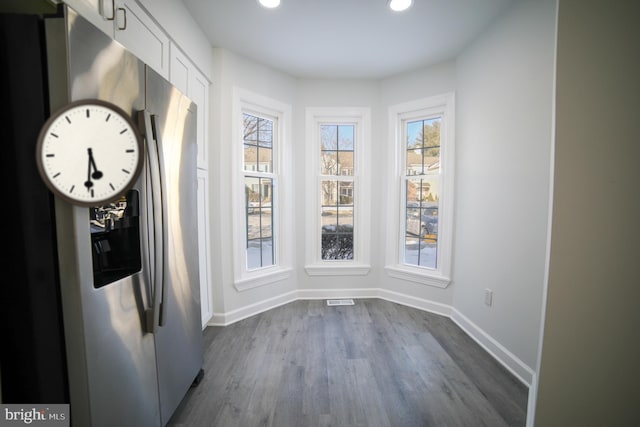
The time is {"hour": 5, "minute": 31}
